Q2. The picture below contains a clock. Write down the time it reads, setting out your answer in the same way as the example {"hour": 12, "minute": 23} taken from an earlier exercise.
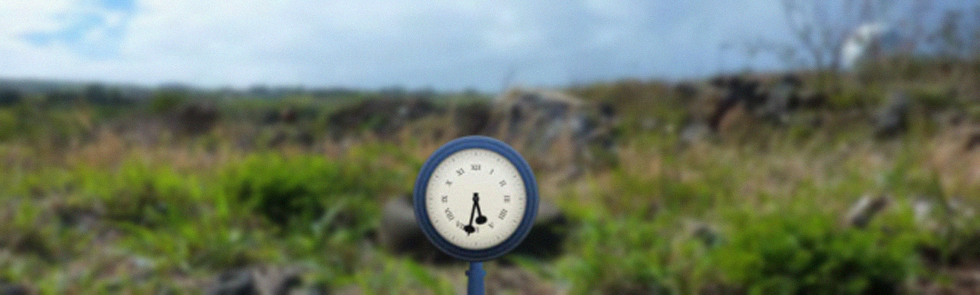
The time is {"hour": 5, "minute": 32}
